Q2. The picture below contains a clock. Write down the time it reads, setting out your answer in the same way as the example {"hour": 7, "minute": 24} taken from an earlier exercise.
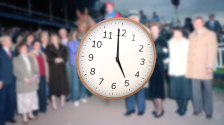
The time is {"hour": 4, "minute": 59}
